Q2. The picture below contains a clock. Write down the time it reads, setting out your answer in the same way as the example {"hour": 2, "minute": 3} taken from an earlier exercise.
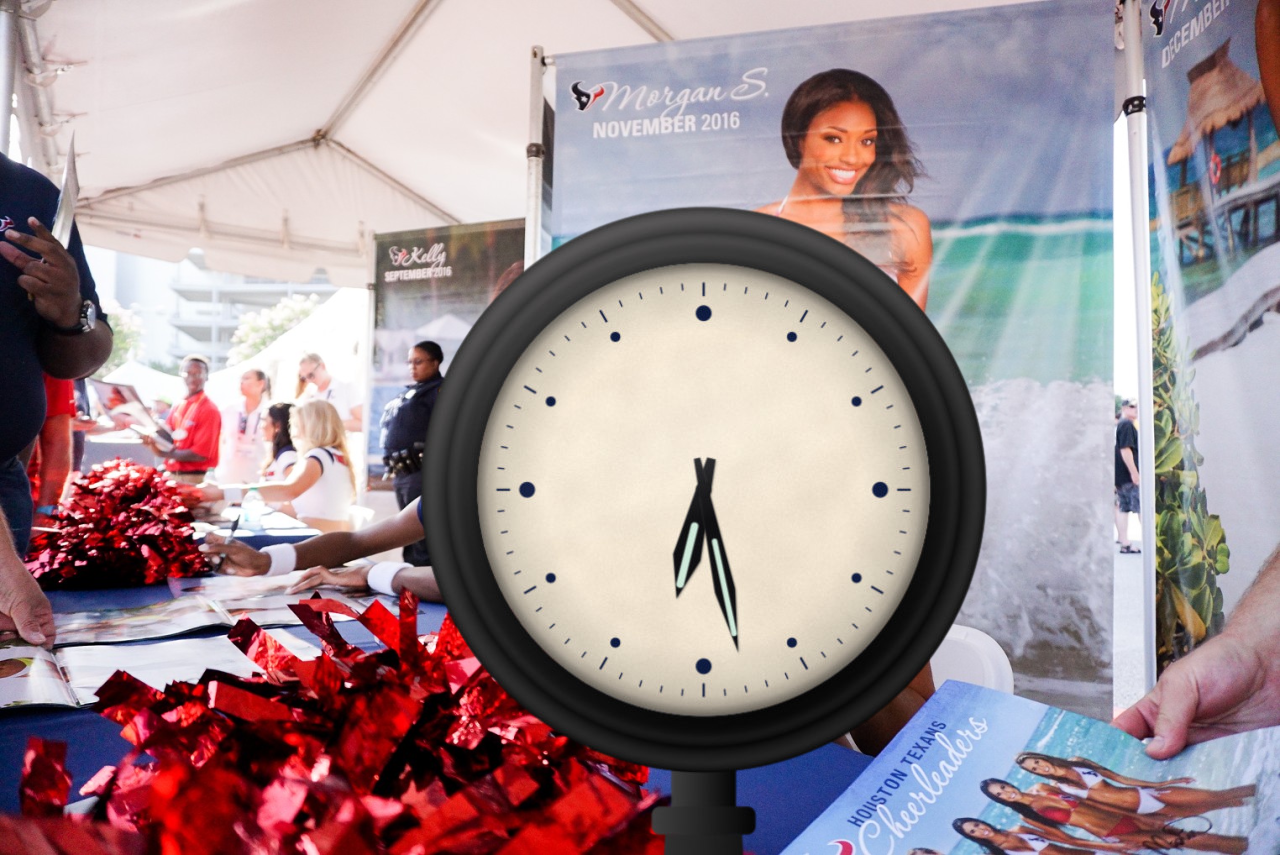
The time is {"hour": 6, "minute": 28}
